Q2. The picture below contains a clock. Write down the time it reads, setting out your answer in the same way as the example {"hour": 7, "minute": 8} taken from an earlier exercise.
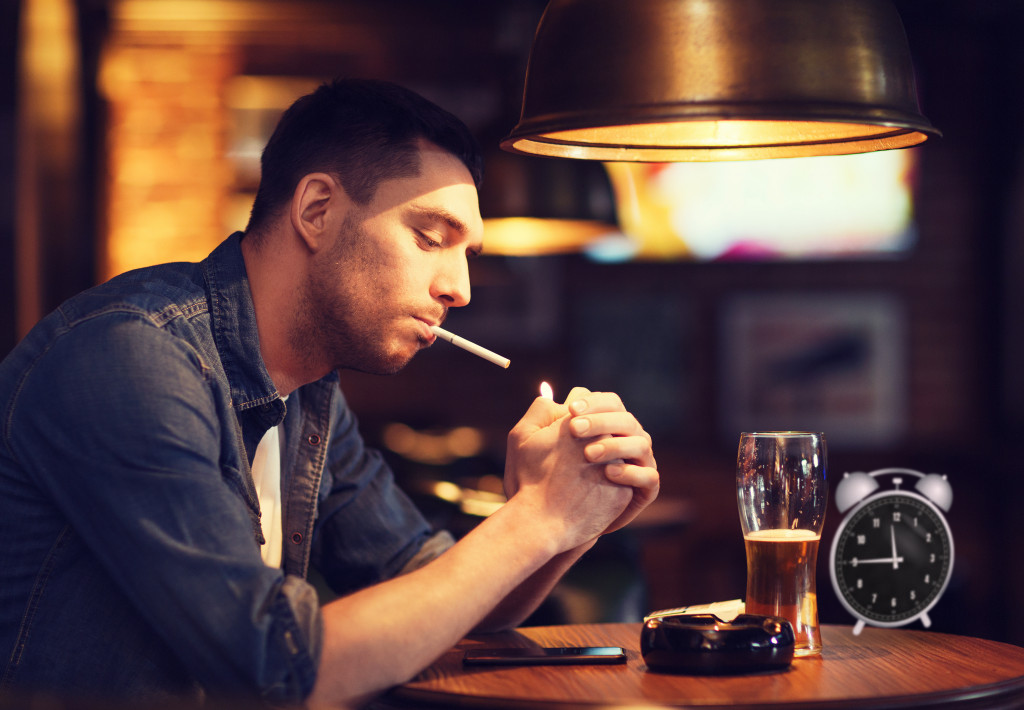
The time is {"hour": 11, "minute": 45}
